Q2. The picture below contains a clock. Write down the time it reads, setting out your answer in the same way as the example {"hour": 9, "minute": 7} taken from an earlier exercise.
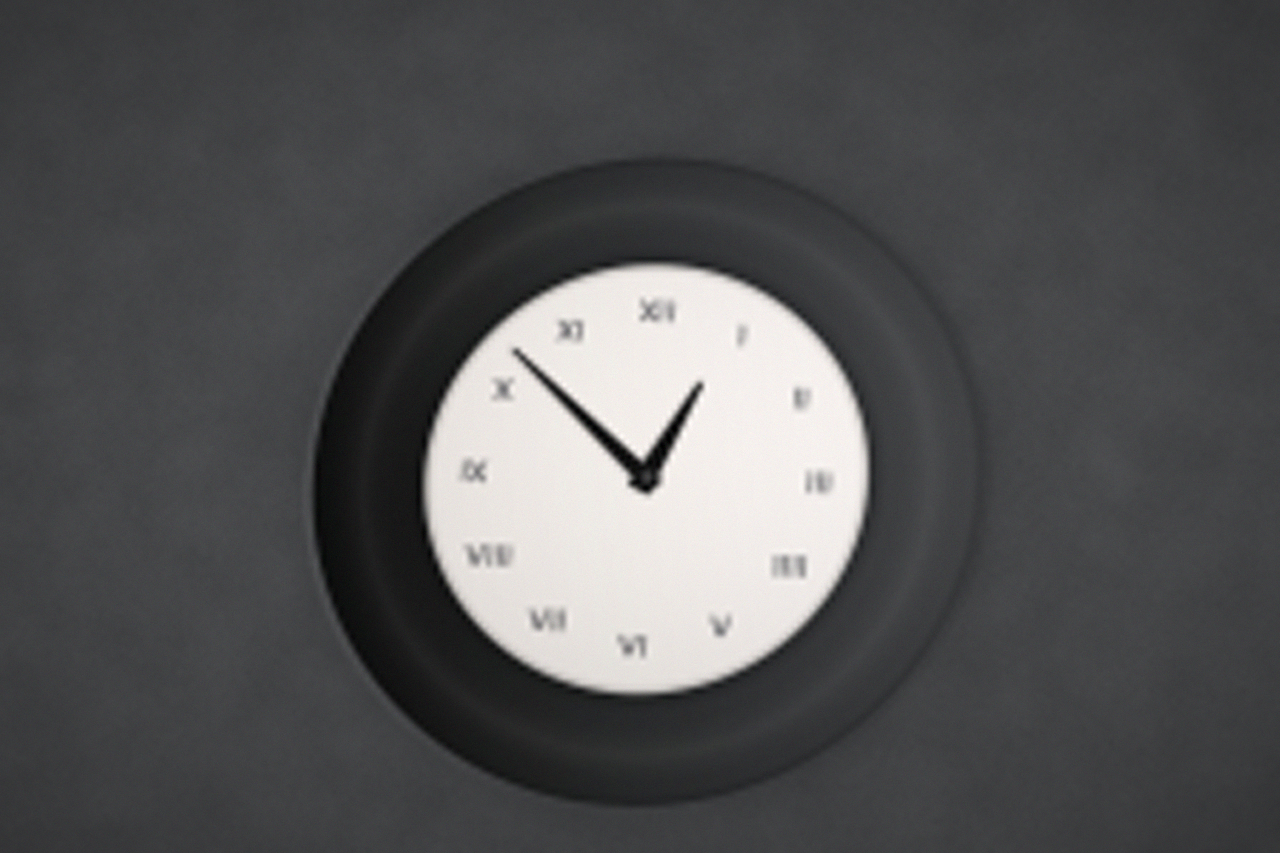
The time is {"hour": 12, "minute": 52}
